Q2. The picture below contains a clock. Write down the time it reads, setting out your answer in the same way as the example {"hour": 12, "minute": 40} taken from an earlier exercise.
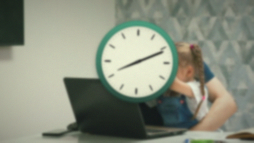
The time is {"hour": 8, "minute": 11}
